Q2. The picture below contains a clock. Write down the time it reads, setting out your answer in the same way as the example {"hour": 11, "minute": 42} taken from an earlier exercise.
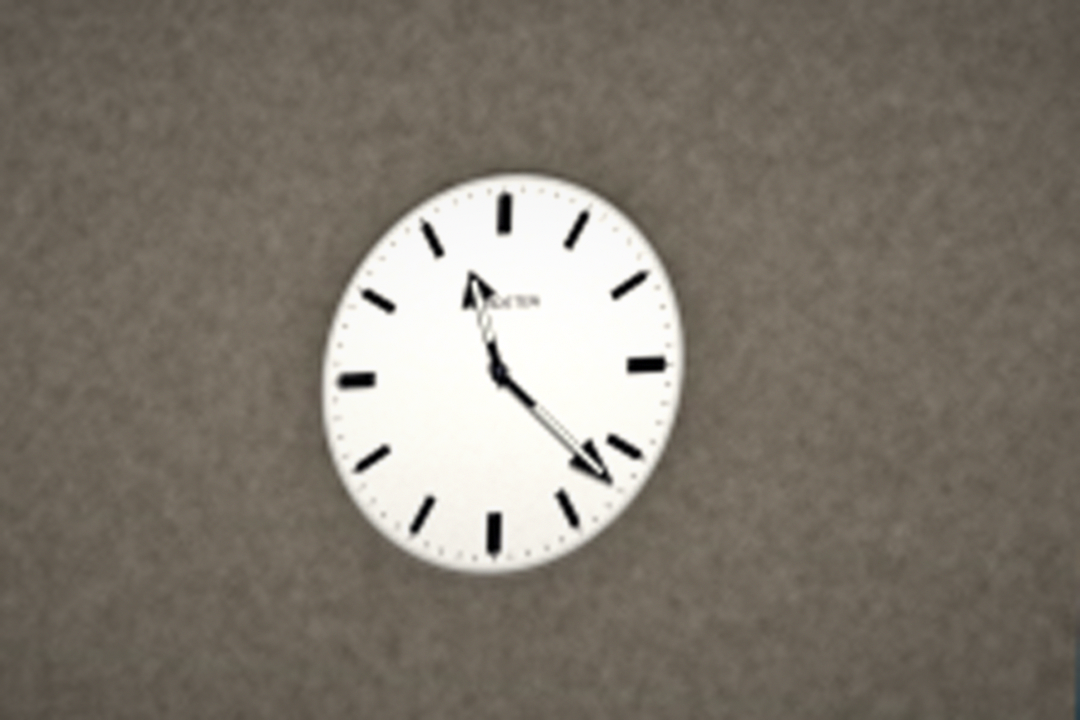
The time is {"hour": 11, "minute": 22}
